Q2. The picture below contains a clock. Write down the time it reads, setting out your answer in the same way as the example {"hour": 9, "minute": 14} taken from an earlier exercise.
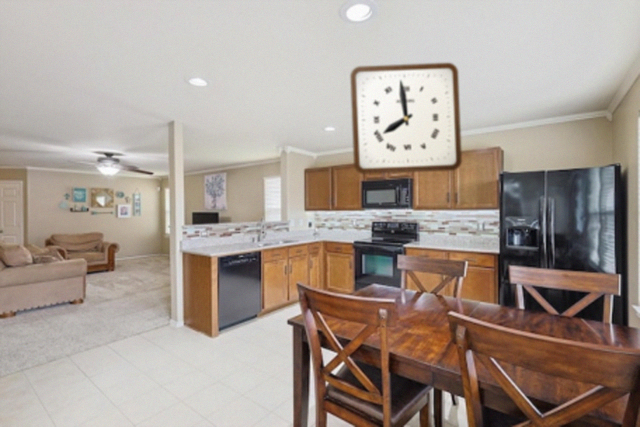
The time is {"hour": 7, "minute": 59}
